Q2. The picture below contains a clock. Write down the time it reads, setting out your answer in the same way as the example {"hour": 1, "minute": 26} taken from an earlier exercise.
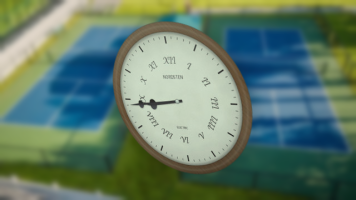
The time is {"hour": 8, "minute": 44}
